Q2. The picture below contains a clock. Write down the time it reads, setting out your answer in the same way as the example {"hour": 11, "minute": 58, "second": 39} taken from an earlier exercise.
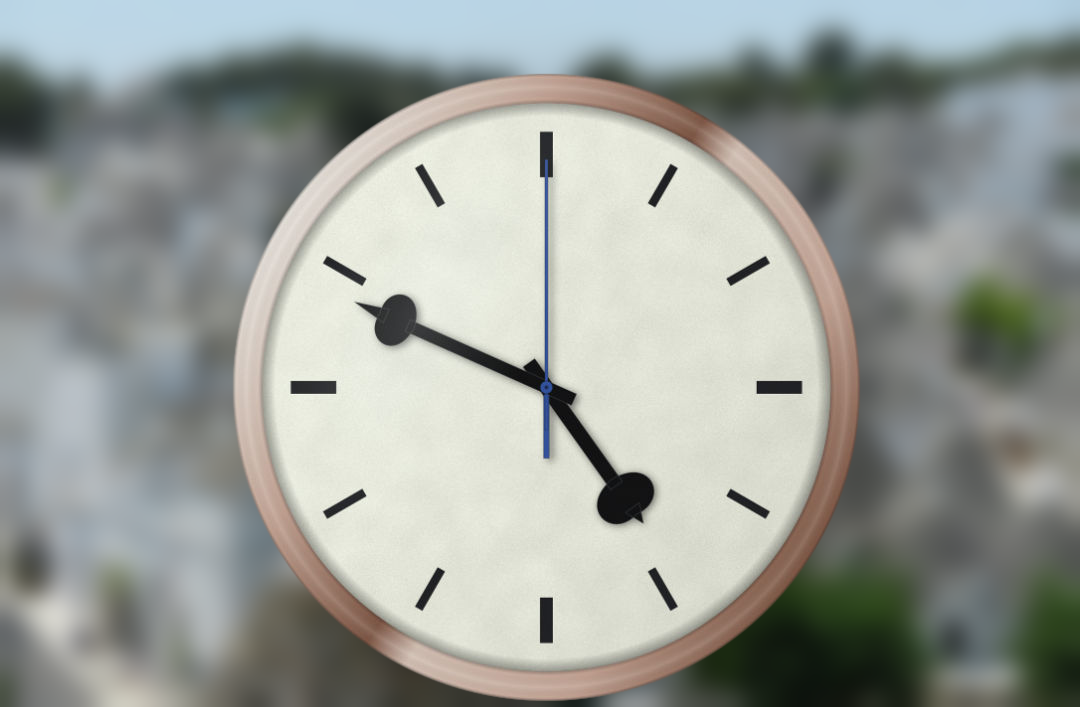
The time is {"hour": 4, "minute": 49, "second": 0}
